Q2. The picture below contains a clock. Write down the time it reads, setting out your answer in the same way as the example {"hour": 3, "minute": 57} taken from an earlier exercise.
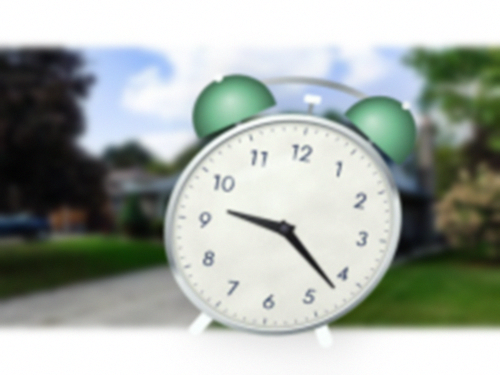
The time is {"hour": 9, "minute": 22}
